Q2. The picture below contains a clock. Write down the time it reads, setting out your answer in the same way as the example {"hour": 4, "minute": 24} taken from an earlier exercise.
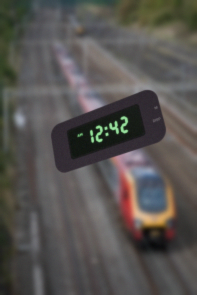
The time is {"hour": 12, "minute": 42}
